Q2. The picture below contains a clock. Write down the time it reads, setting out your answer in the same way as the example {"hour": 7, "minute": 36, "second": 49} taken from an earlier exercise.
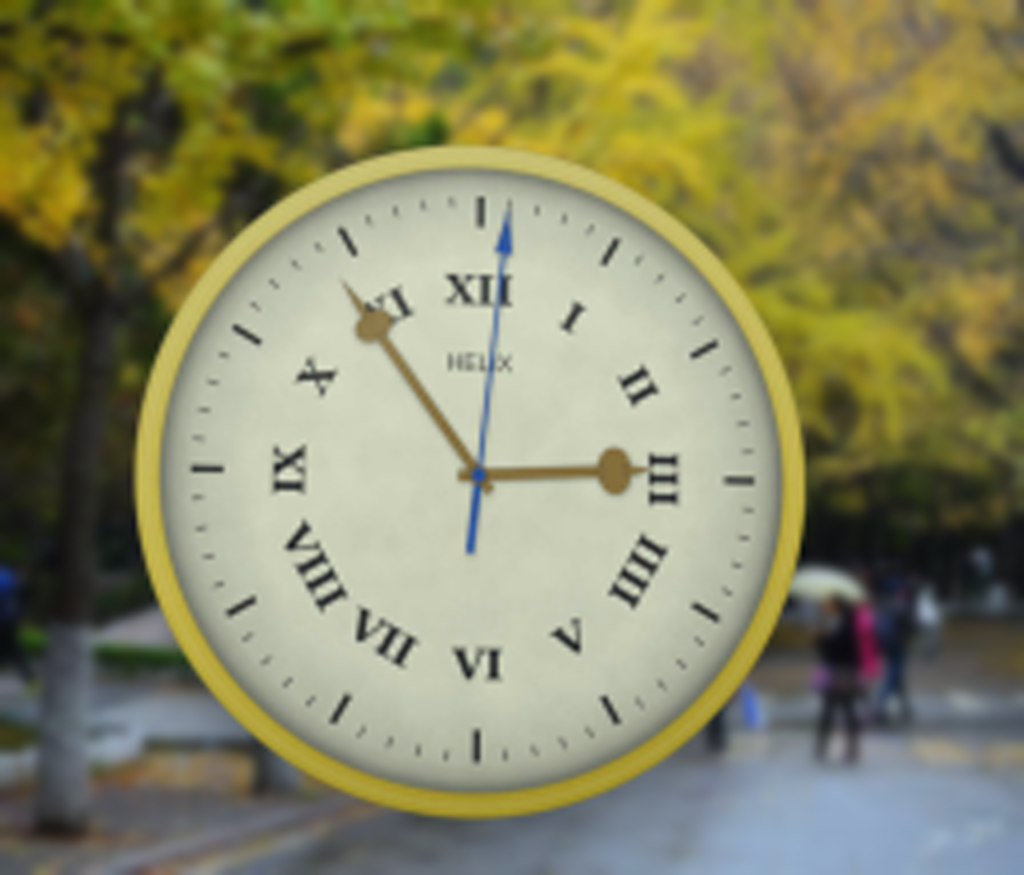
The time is {"hour": 2, "minute": 54, "second": 1}
